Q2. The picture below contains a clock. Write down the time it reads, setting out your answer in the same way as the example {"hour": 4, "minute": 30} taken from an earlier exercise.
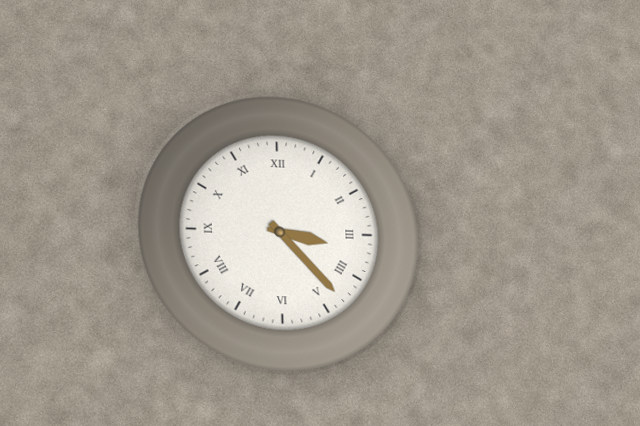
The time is {"hour": 3, "minute": 23}
